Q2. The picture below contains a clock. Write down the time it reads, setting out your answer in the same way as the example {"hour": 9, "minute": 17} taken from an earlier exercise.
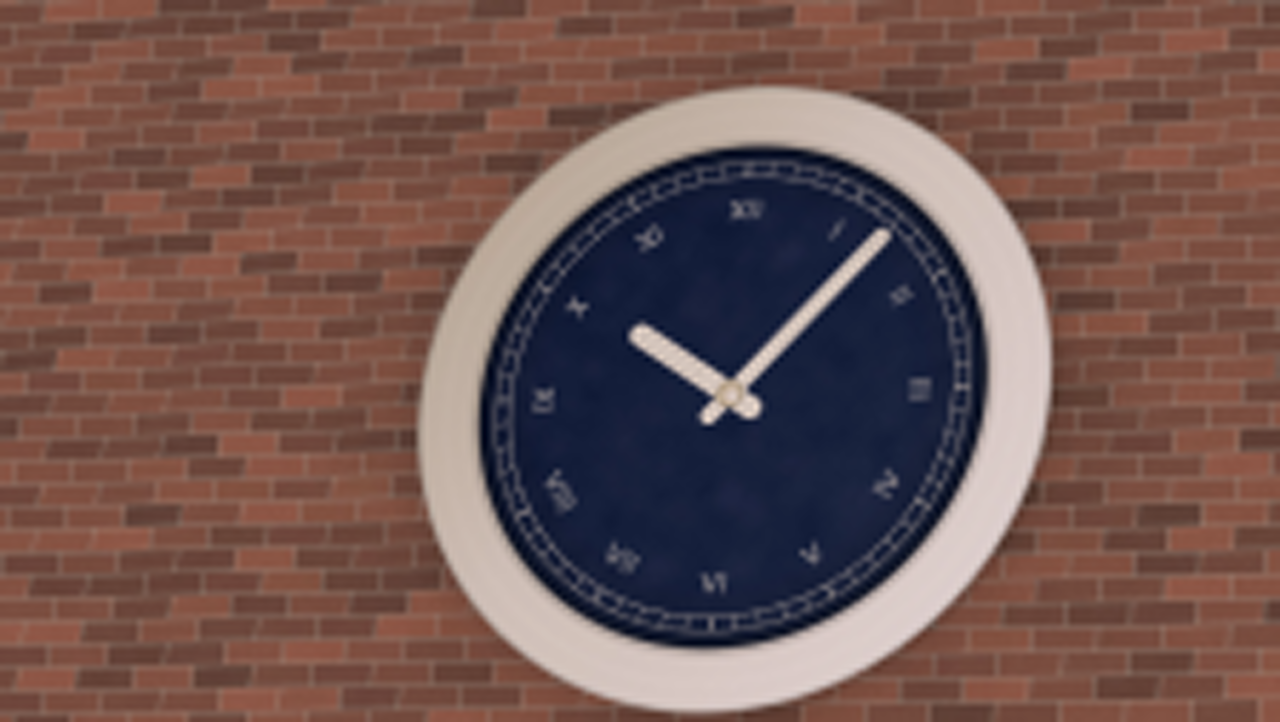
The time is {"hour": 10, "minute": 7}
